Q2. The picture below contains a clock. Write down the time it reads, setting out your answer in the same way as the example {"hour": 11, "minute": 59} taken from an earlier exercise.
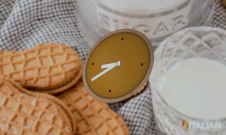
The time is {"hour": 8, "minute": 39}
